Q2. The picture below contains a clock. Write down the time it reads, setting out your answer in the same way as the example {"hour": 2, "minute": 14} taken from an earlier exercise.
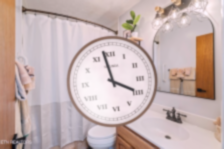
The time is {"hour": 3, "minute": 58}
